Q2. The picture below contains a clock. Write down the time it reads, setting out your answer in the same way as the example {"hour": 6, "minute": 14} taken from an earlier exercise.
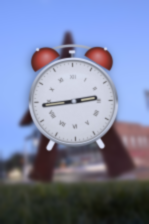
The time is {"hour": 2, "minute": 44}
